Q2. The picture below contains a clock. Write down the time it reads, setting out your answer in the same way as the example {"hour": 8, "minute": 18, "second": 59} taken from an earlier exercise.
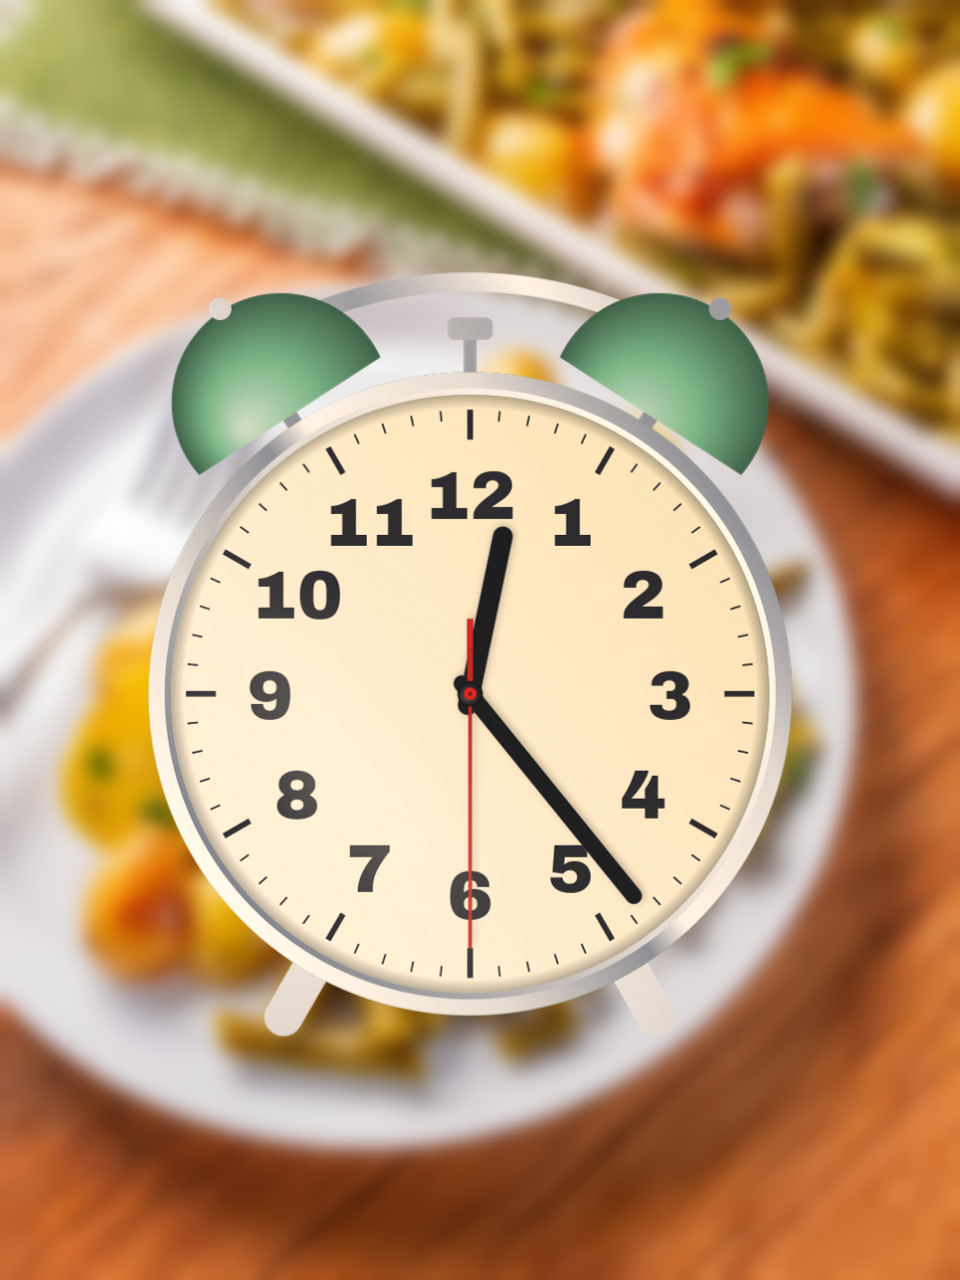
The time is {"hour": 12, "minute": 23, "second": 30}
